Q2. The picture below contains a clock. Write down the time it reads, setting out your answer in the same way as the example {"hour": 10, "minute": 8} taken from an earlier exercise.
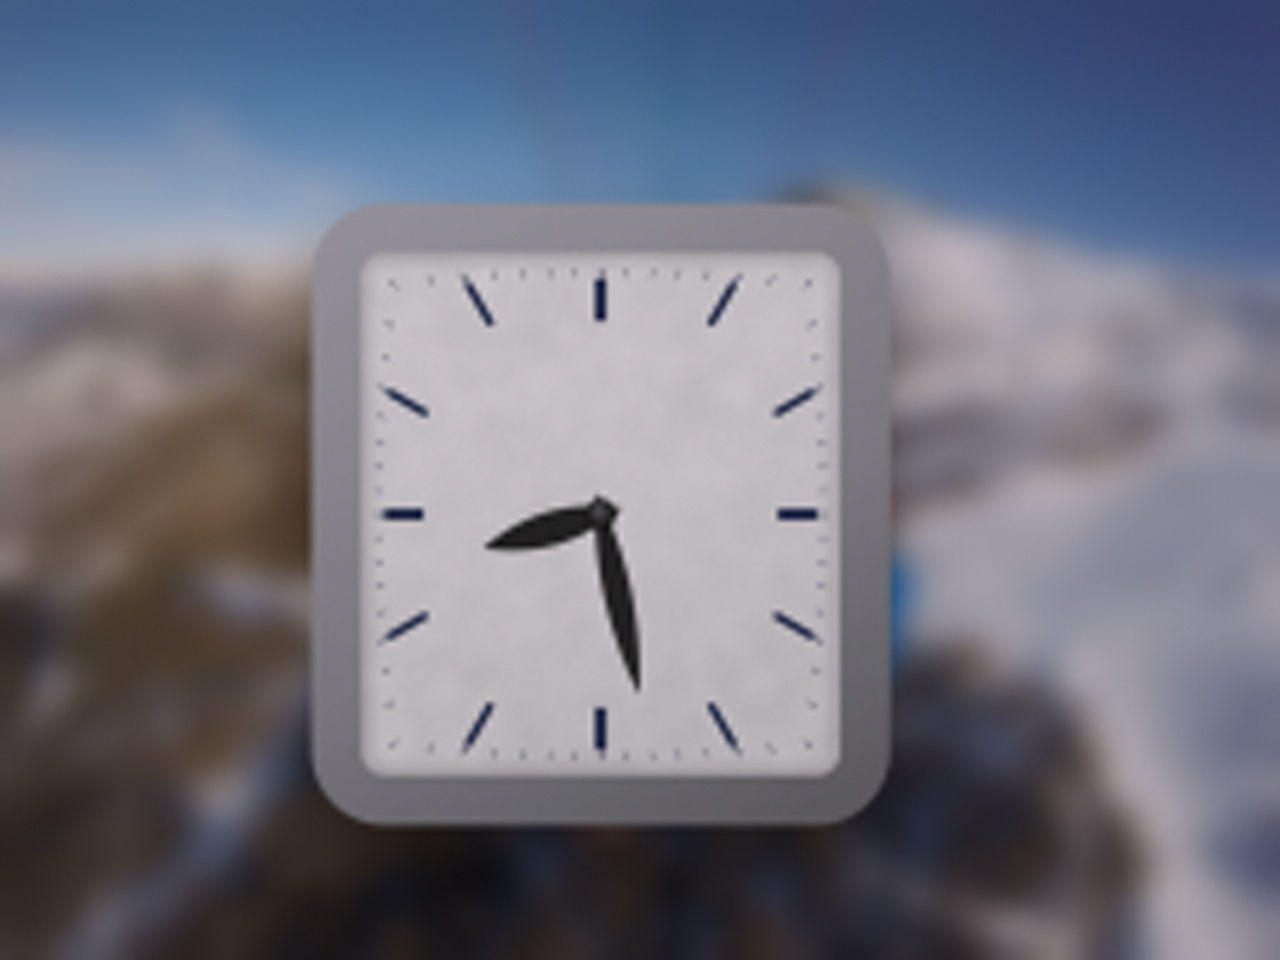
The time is {"hour": 8, "minute": 28}
